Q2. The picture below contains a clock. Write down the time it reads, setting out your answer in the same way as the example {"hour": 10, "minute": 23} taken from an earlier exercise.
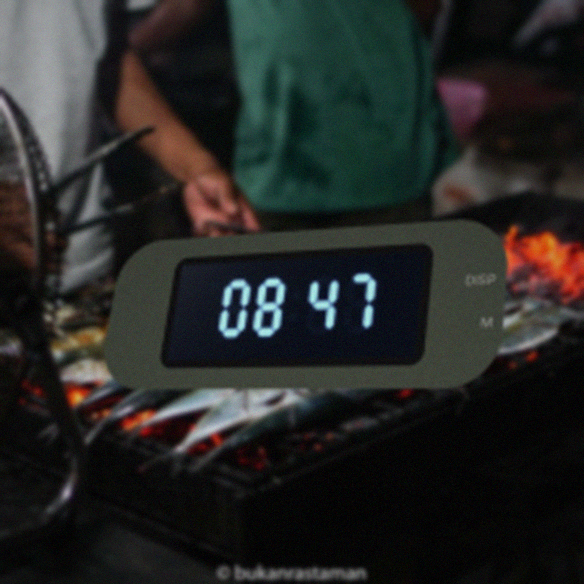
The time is {"hour": 8, "minute": 47}
